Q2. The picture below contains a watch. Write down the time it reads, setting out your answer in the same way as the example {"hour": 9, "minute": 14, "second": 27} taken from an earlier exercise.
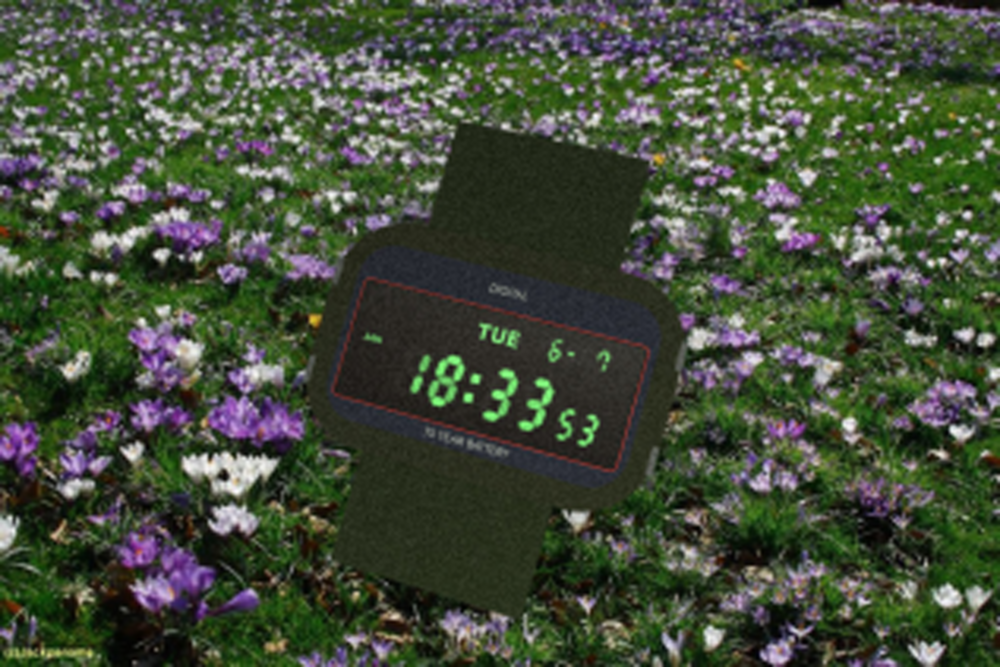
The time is {"hour": 18, "minute": 33, "second": 53}
